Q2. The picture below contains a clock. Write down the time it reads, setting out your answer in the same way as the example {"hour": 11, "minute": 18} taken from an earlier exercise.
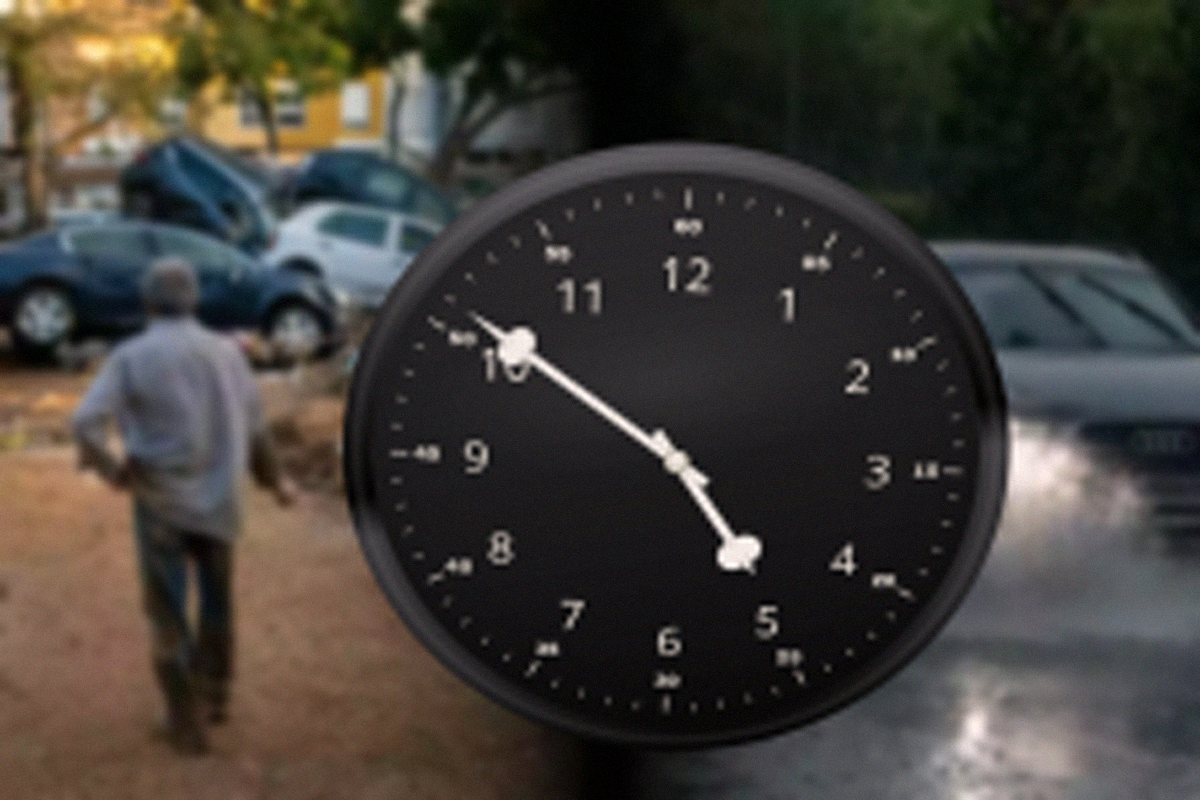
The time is {"hour": 4, "minute": 51}
